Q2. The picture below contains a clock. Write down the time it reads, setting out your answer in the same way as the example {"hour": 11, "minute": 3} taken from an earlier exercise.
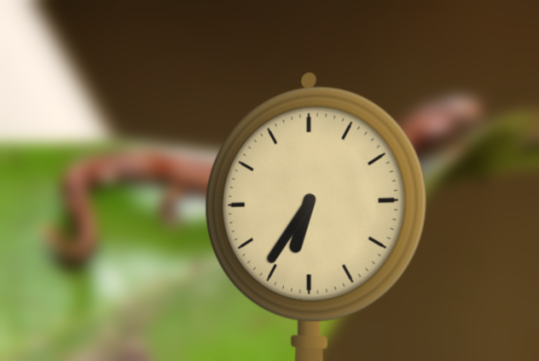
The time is {"hour": 6, "minute": 36}
